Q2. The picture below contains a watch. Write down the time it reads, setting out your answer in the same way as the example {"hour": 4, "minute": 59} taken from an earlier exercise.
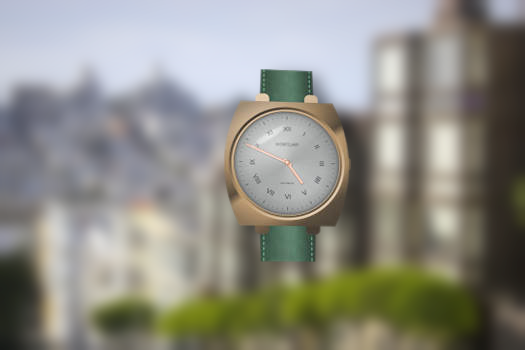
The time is {"hour": 4, "minute": 49}
